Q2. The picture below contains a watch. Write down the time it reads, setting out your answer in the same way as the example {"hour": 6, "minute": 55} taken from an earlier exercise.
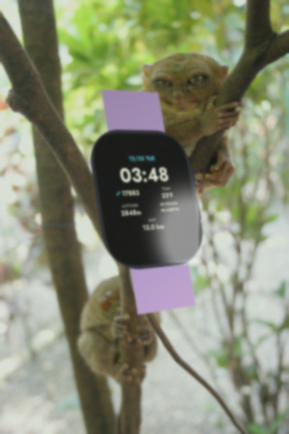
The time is {"hour": 3, "minute": 48}
